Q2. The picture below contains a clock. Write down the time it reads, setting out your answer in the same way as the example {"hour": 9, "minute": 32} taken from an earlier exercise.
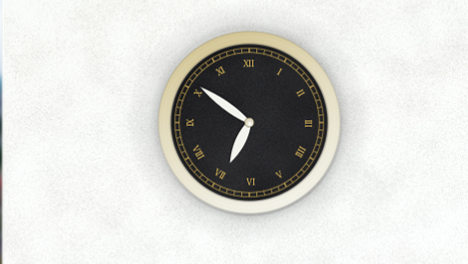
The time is {"hour": 6, "minute": 51}
